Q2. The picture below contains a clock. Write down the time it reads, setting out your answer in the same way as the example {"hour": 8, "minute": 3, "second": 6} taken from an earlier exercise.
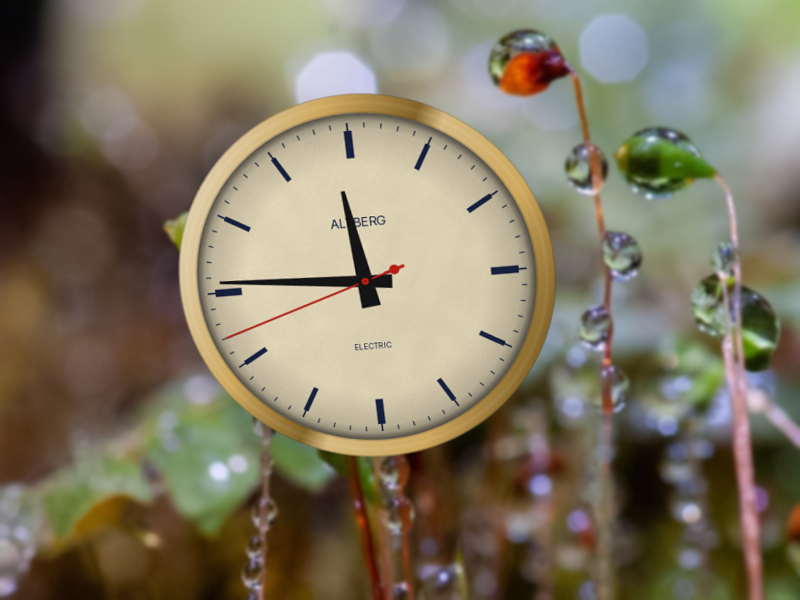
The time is {"hour": 11, "minute": 45, "second": 42}
